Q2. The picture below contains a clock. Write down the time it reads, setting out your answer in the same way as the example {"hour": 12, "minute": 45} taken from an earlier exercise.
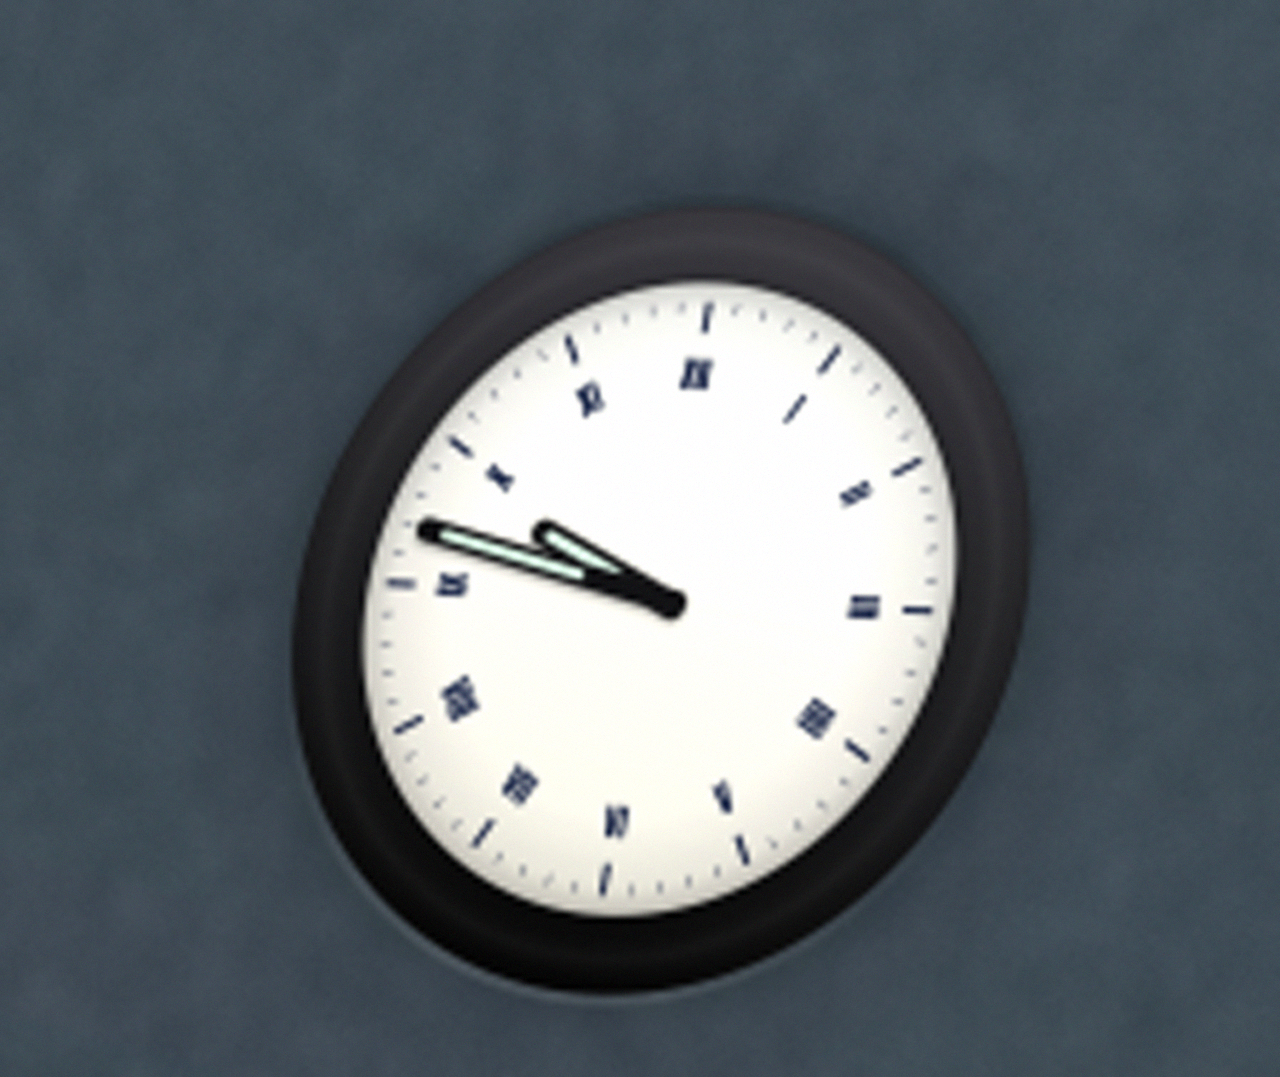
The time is {"hour": 9, "minute": 47}
